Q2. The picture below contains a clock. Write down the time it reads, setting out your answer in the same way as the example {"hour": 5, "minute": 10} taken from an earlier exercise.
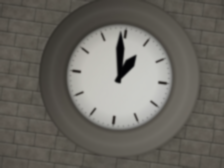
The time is {"hour": 12, "minute": 59}
